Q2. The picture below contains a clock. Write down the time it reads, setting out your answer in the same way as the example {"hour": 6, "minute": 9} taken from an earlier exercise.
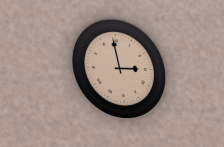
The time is {"hour": 2, "minute": 59}
